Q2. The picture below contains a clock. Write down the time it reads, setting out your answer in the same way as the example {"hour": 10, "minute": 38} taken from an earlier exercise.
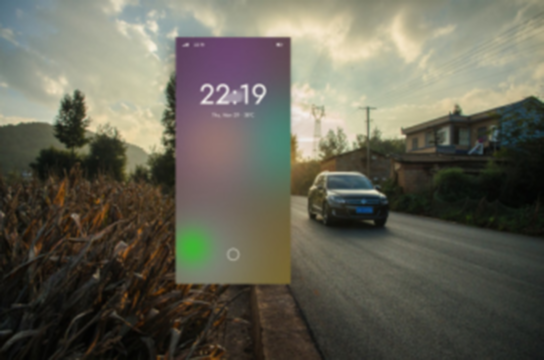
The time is {"hour": 22, "minute": 19}
